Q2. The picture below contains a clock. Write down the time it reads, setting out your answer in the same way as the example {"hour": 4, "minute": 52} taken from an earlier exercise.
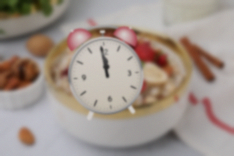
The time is {"hour": 11, "minute": 59}
